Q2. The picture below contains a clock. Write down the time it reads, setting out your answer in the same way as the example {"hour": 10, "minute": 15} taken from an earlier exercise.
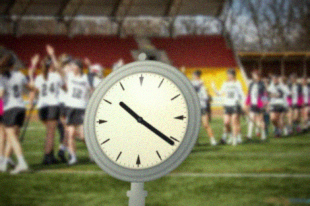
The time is {"hour": 10, "minute": 21}
